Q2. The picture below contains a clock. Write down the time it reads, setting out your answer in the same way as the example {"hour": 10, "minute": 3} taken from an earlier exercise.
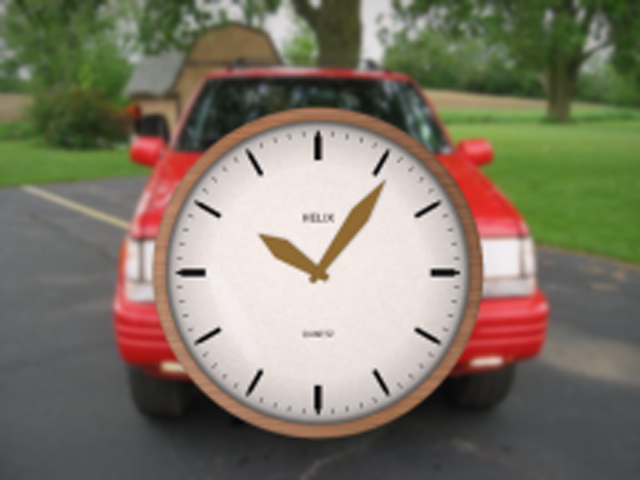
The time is {"hour": 10, "minute": 6}
